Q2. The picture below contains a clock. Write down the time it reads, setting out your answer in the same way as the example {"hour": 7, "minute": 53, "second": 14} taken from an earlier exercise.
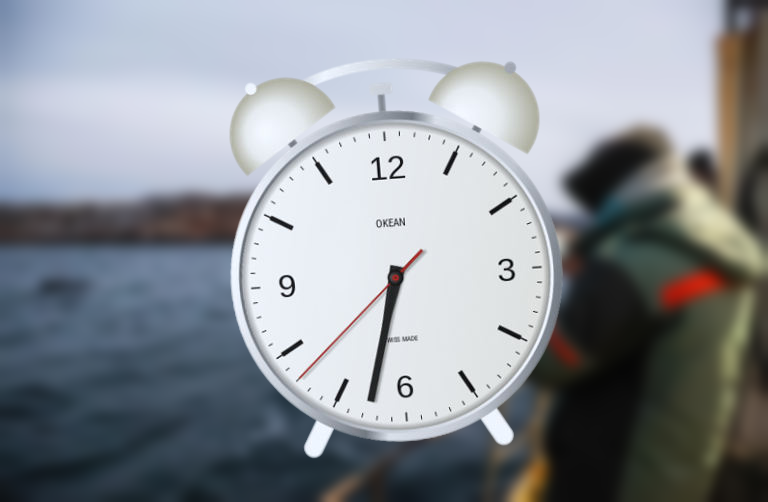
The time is {"hour": 6, "minute": 32, "second": 38}
